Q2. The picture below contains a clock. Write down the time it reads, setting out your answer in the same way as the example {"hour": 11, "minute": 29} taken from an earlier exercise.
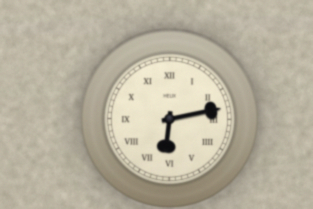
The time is {"hour": 6, "minute": 13}
